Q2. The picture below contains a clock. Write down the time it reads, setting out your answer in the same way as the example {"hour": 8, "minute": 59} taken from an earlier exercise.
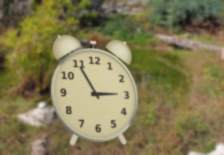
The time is {"hour": 2, "minute": 55}
